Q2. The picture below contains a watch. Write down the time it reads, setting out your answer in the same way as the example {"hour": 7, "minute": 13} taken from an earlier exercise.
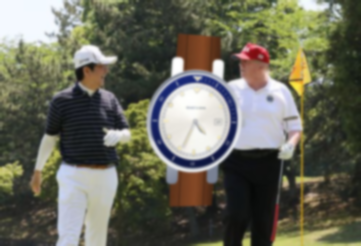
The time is {"hour": 4, "minute": 34}
